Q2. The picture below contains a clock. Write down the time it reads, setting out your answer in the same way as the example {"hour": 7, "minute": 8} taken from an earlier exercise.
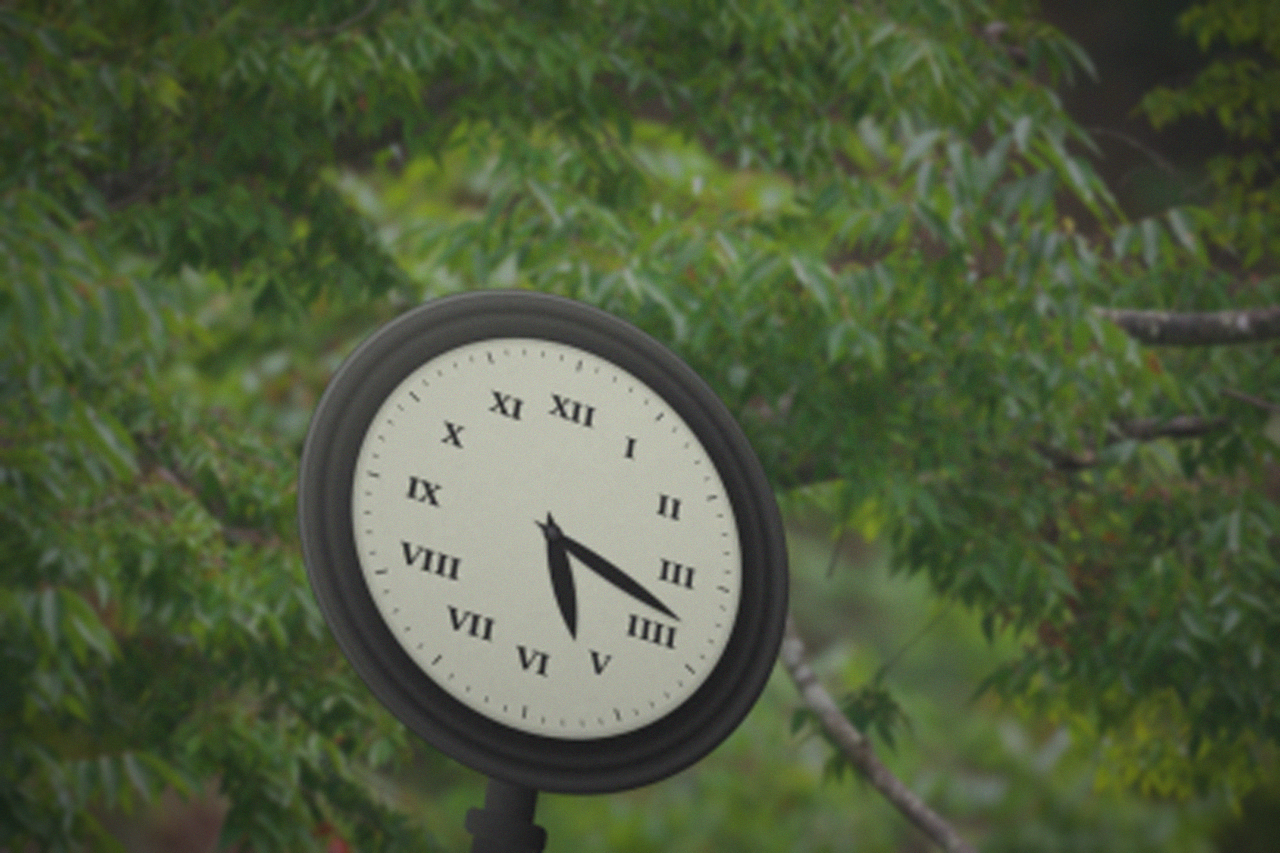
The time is {"hour": 5, "minute": 18}
